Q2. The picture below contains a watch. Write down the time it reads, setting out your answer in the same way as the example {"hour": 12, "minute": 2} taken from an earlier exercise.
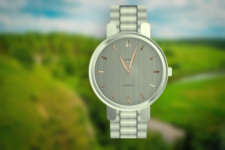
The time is {"hour": 11, "minute": 3}
